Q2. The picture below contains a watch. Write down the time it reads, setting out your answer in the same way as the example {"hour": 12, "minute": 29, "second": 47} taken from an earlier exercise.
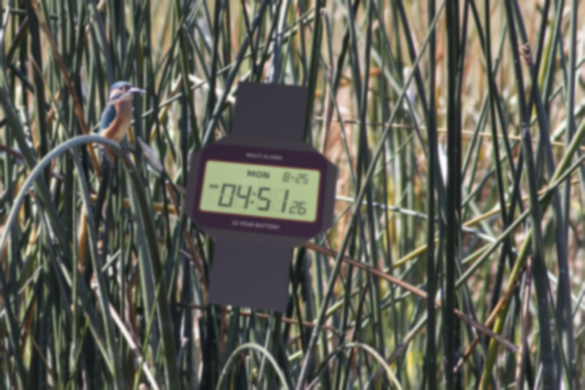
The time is {"hour": 4, "minute": 51, "second": 26}
